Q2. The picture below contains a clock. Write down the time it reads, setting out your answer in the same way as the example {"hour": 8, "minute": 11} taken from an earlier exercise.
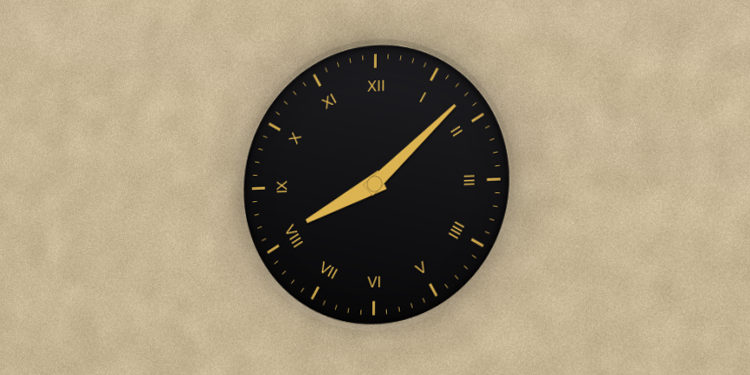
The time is {"hour": 8, "minute": 8}
